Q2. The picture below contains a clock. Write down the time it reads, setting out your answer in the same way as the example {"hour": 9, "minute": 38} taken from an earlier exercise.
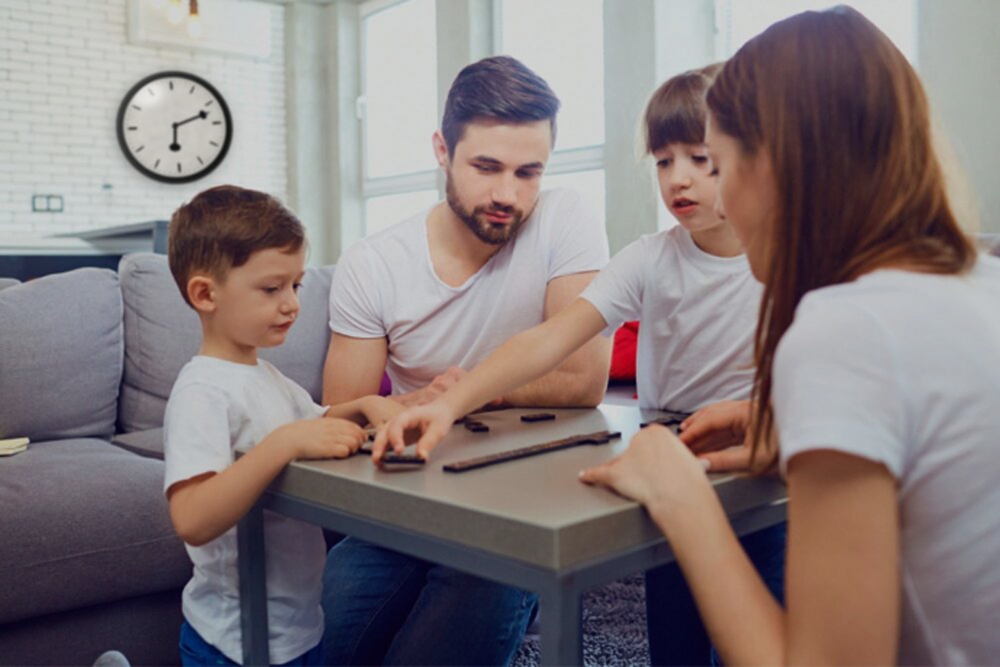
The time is {"hour": 6, "minute": 12}
